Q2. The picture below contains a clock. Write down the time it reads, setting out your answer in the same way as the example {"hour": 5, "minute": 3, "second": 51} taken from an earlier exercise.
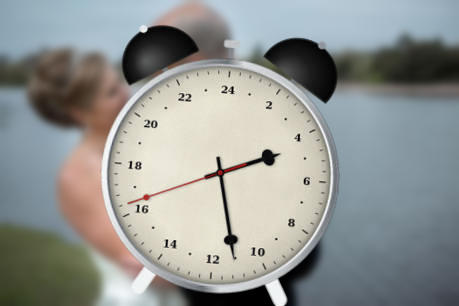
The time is {"hour": 4, "minute": 27, "second": 41}
